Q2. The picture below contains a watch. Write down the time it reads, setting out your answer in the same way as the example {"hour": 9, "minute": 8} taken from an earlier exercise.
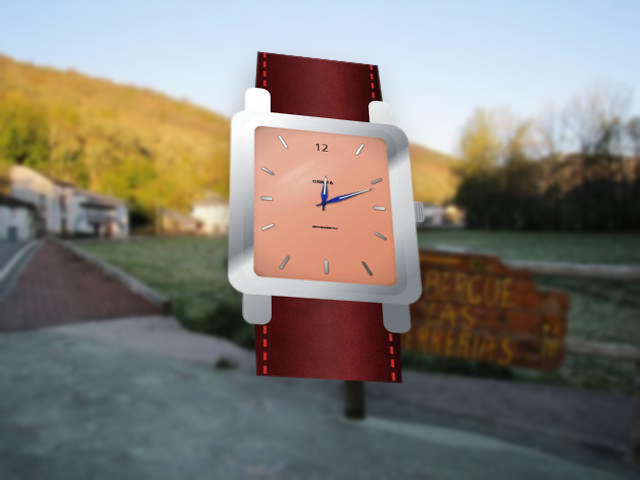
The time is {"hour": 12, "minute": 11}
